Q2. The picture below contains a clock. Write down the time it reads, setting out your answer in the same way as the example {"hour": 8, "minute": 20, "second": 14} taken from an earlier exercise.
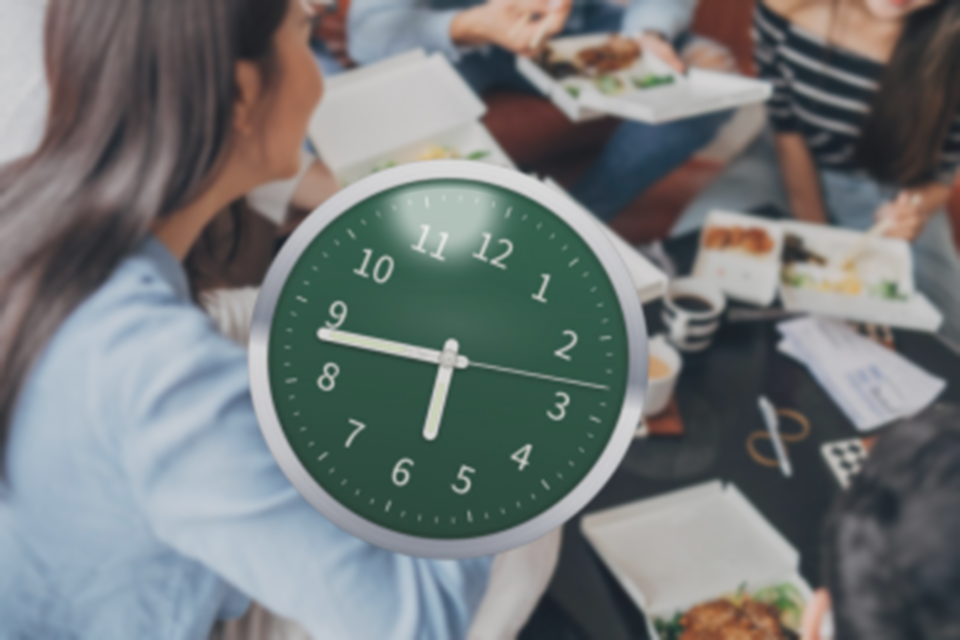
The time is {"hour": 5, "minute": 43, "second": 13}
